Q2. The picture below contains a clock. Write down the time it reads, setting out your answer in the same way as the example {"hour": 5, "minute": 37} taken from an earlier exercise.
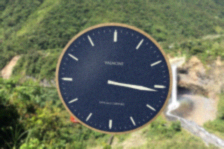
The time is {"hour": 3, "minute": 16}
